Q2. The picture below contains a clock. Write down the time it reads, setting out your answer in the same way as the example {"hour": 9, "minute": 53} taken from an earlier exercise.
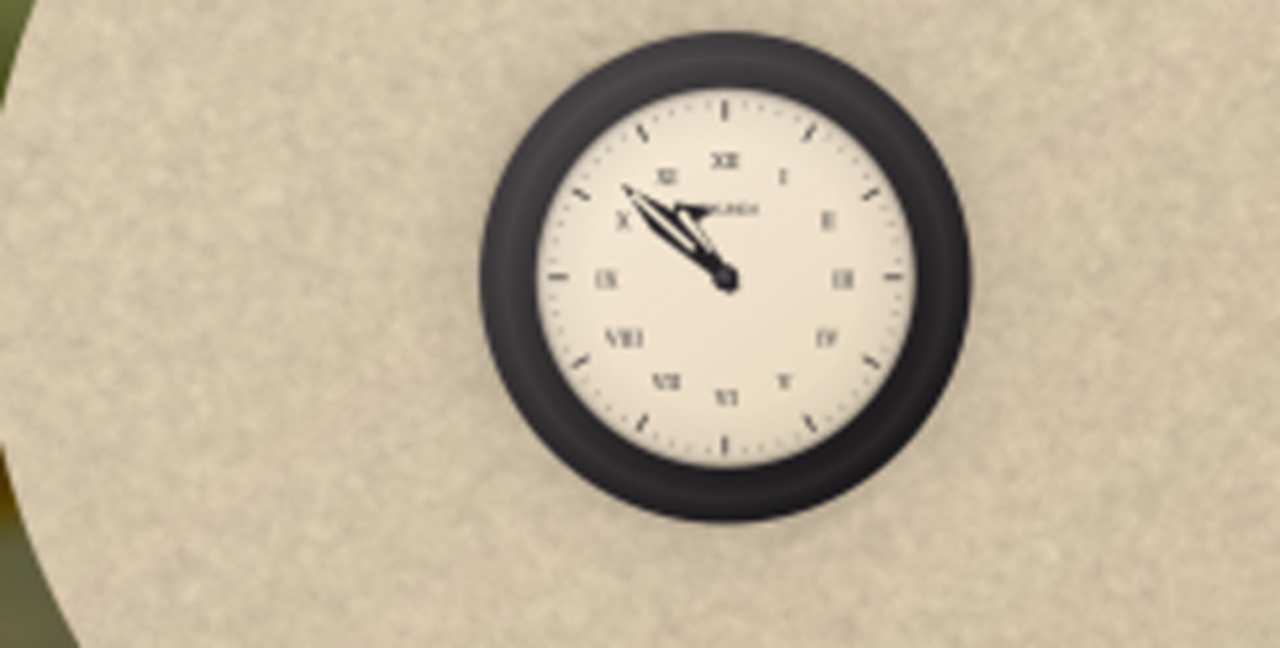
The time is {"hour": 10, "minute": 52}
